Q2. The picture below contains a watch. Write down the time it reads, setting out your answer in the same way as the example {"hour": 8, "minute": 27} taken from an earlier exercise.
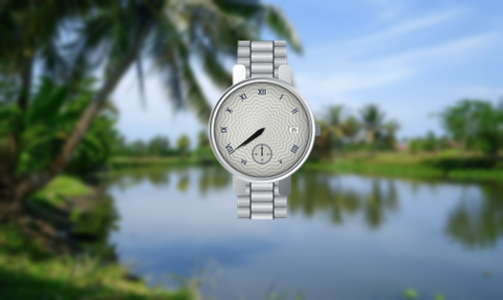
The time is {"hour": 7, "minute": 39}
